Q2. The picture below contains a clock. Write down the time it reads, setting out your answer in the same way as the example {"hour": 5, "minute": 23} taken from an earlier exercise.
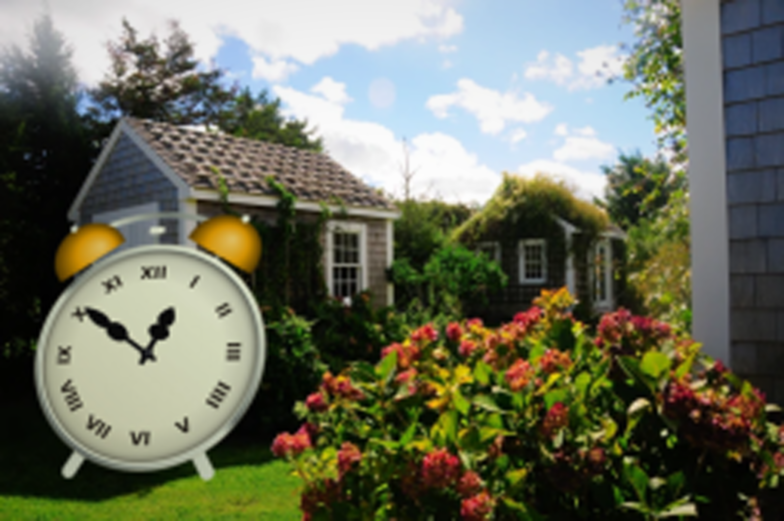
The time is {"hour": 12, "minute": 51}
